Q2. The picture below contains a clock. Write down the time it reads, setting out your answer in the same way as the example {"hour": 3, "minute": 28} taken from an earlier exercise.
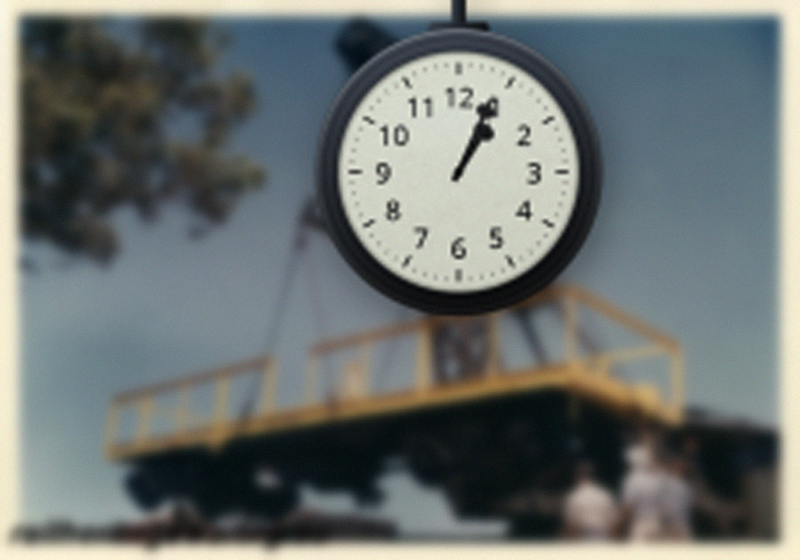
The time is {"hour": 1, "minute": 4}
